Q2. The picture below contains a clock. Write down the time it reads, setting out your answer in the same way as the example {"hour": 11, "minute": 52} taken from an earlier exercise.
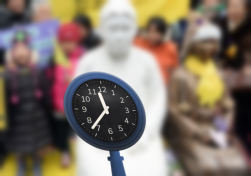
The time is {"hour": 11, "minute": 37}
